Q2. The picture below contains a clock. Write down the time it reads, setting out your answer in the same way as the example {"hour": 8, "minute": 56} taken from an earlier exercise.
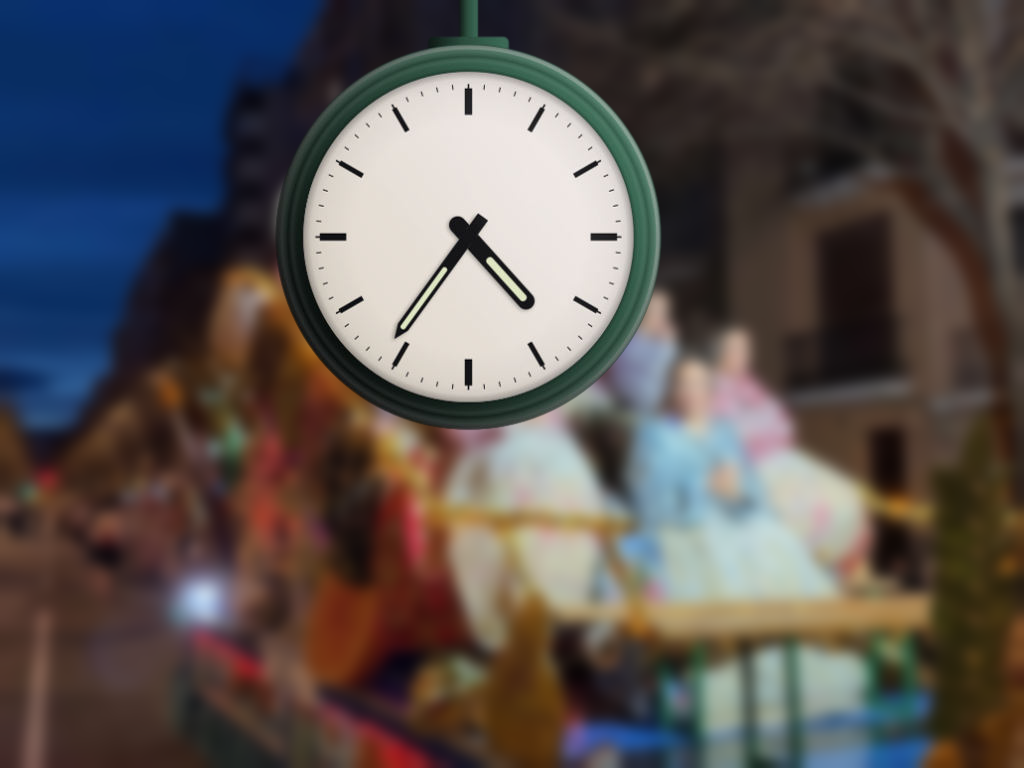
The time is {"hour": 4, "minute": 36}
